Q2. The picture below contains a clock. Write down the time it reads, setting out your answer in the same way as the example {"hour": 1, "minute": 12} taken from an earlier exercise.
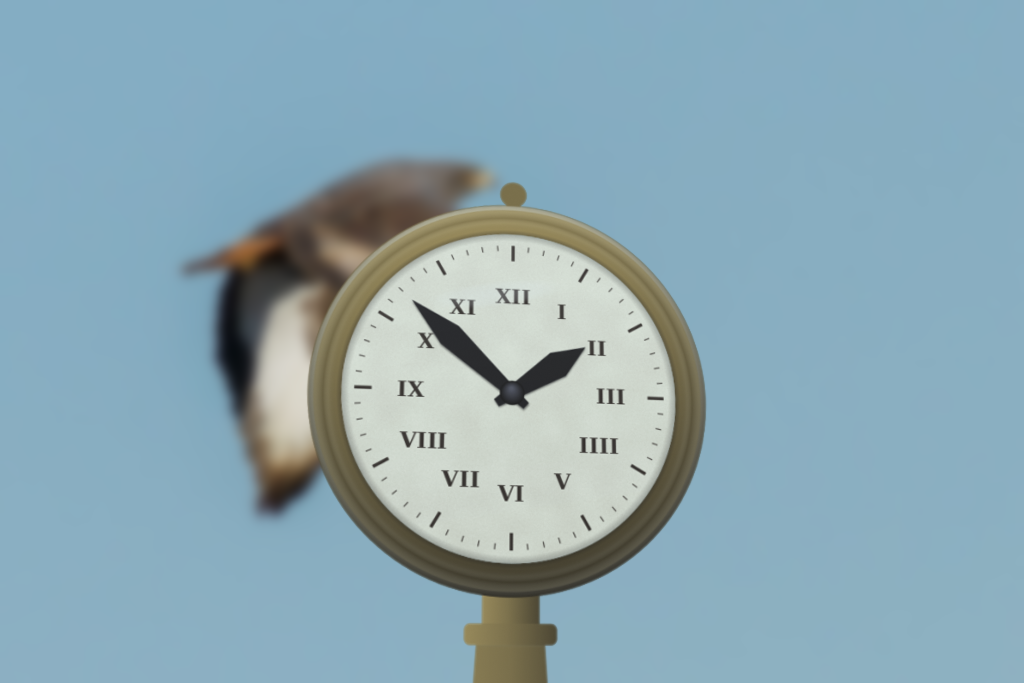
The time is {"hour": 1, "minute": 52}
